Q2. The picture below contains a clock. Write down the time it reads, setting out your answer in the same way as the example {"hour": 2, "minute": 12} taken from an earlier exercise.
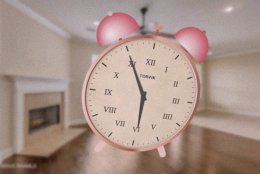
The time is {"hour": 5, "minute": 55}
